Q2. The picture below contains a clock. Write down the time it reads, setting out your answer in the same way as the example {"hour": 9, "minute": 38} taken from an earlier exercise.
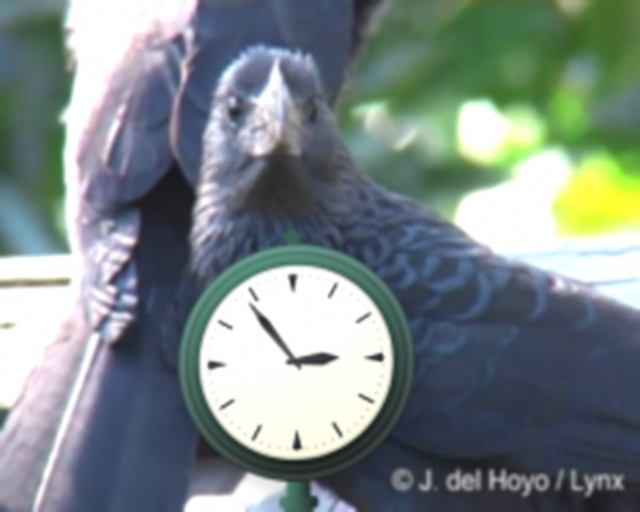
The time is {"hour": 2, "minute": 54}
